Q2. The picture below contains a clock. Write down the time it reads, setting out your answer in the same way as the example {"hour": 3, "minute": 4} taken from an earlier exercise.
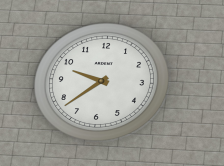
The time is {"hour": 9, "minute": 38}
